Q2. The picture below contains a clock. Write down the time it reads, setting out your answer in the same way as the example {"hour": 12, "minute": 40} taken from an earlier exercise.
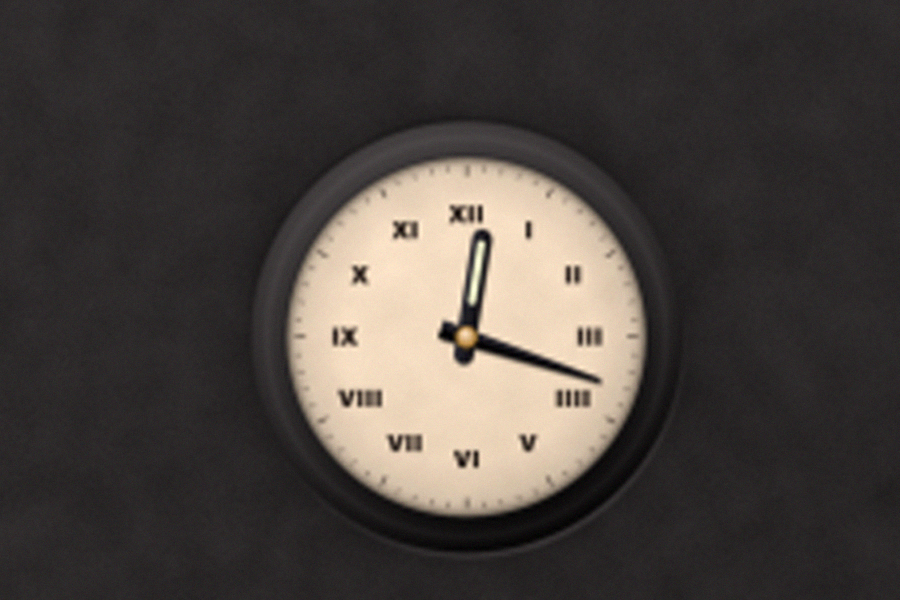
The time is {"hour": 12, "minute": 18}
